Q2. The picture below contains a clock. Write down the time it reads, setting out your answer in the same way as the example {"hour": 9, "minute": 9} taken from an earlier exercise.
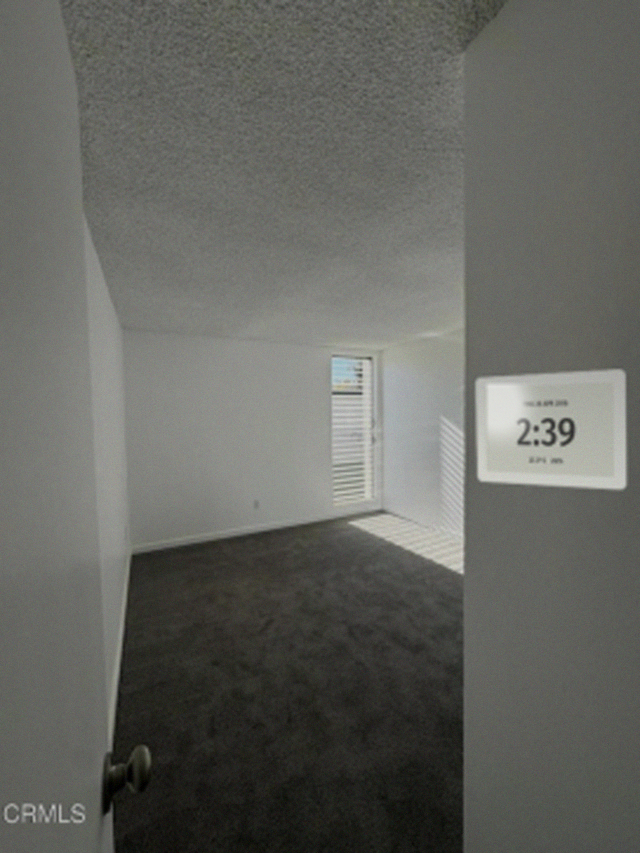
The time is {"hour": 2, "minute": 39}
